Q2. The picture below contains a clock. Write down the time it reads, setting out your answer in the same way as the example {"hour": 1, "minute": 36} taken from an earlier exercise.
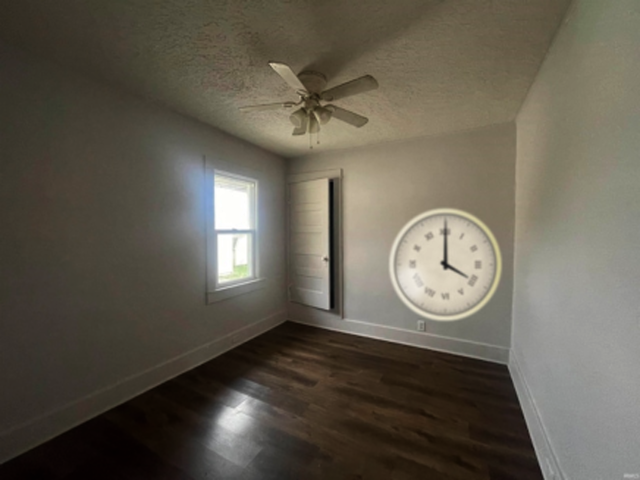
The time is {"hour": 4, "minute": 0}
